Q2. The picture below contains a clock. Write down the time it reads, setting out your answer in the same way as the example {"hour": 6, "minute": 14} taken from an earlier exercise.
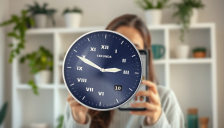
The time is {"hour": 2, "minute": 49}
